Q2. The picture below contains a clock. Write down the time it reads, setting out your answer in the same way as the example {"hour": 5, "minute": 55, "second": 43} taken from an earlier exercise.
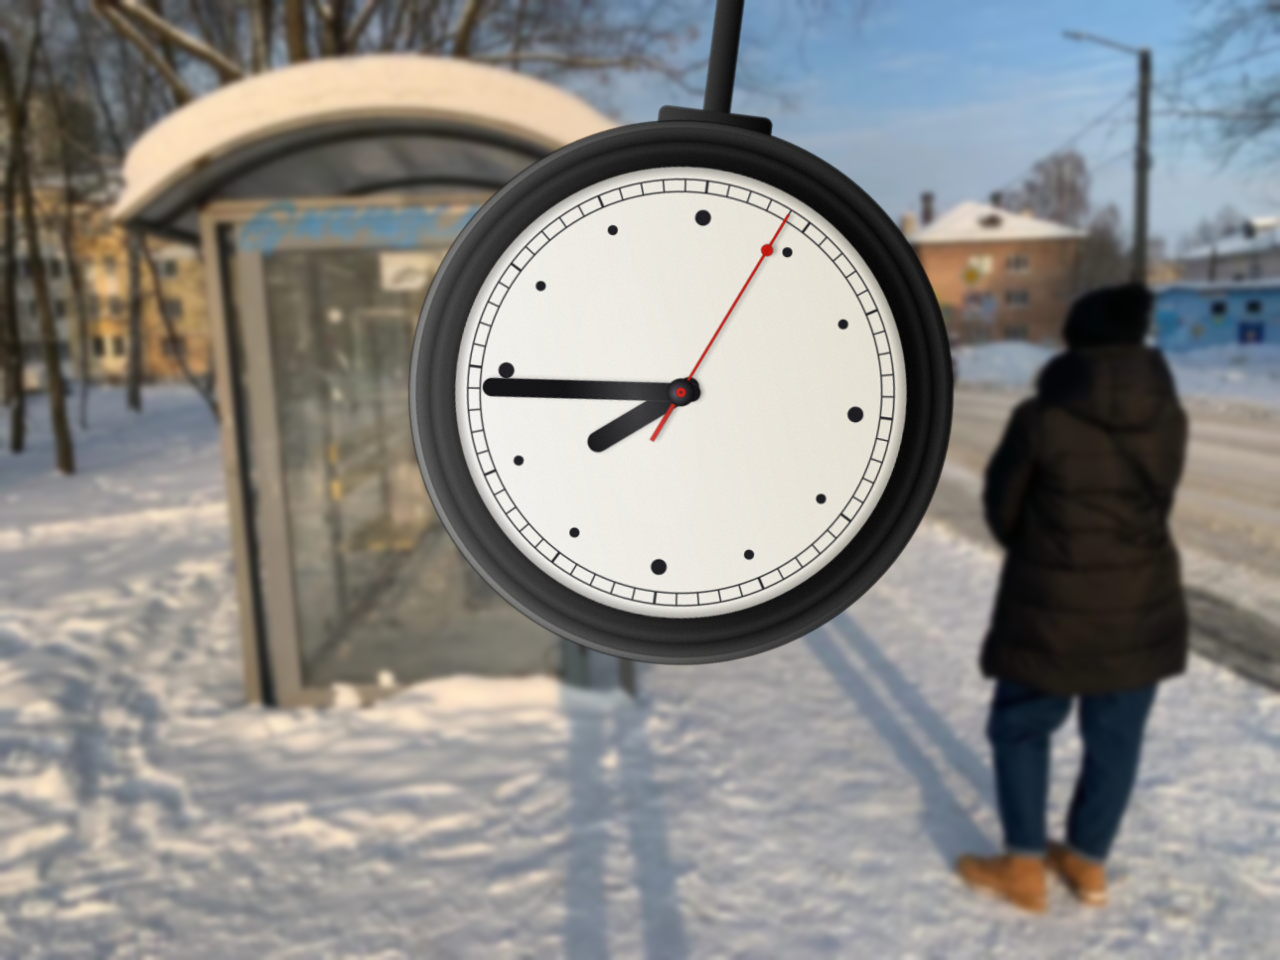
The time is {"hour": 7, "minute": 44, "second": 4}
